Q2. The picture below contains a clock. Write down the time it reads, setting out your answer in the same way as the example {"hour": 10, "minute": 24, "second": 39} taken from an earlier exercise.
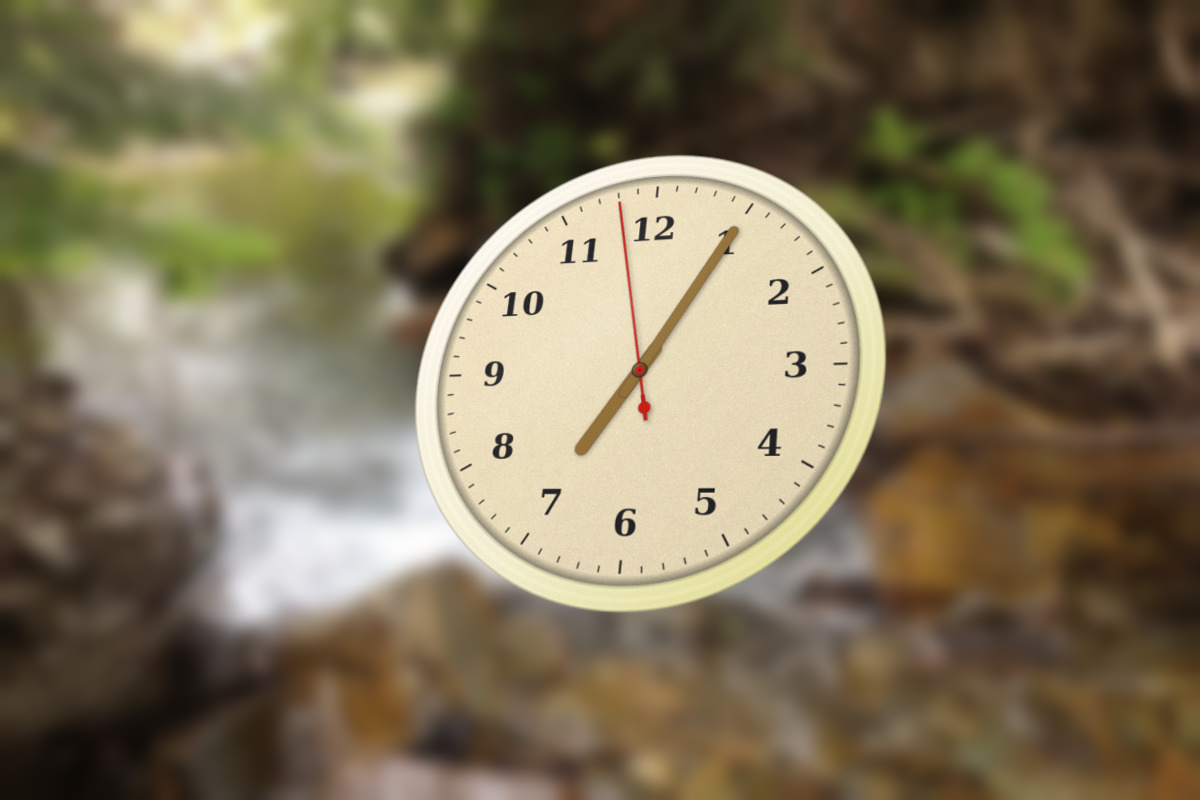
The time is {"hour": 7, "minute": 4, "second": 58}
